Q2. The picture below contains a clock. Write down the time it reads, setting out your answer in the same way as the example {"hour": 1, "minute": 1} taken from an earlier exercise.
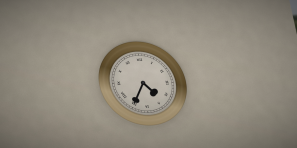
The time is {"hour": 4, "minute": 35}
